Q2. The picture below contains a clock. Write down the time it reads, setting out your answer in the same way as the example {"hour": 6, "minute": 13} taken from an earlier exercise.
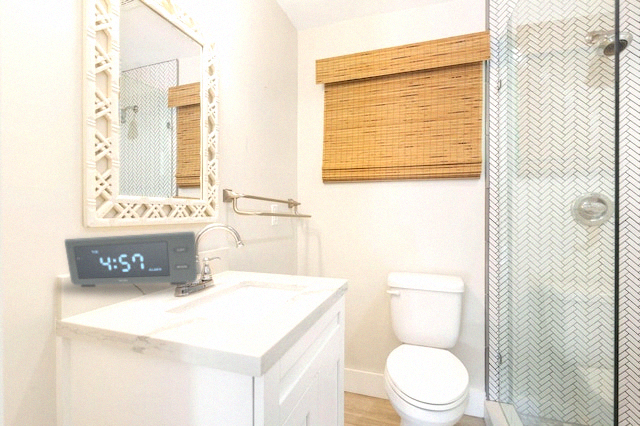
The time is {"hour": 4, "minute": 57}
